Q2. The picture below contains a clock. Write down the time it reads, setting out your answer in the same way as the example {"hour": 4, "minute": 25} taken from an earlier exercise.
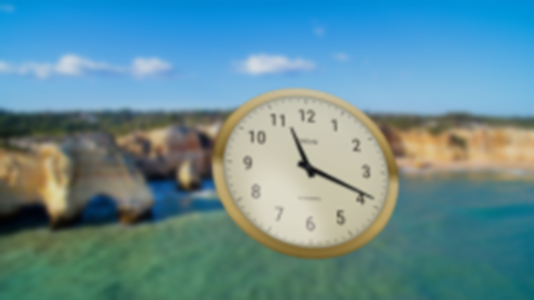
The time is {"hour": 11, "minute": 19}
